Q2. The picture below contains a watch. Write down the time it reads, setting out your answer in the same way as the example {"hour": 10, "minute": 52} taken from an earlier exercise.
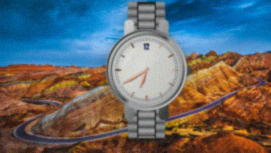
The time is {"hour": 6, "minute": 40}
